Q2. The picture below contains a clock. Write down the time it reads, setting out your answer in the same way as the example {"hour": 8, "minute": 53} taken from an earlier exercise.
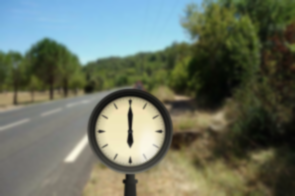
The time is {"hour": 6, "minute": 0}
